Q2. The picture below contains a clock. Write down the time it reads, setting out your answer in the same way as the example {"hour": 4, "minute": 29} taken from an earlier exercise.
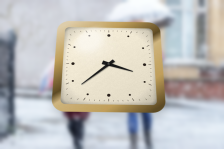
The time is {"hour": 3, "minute": 38}
